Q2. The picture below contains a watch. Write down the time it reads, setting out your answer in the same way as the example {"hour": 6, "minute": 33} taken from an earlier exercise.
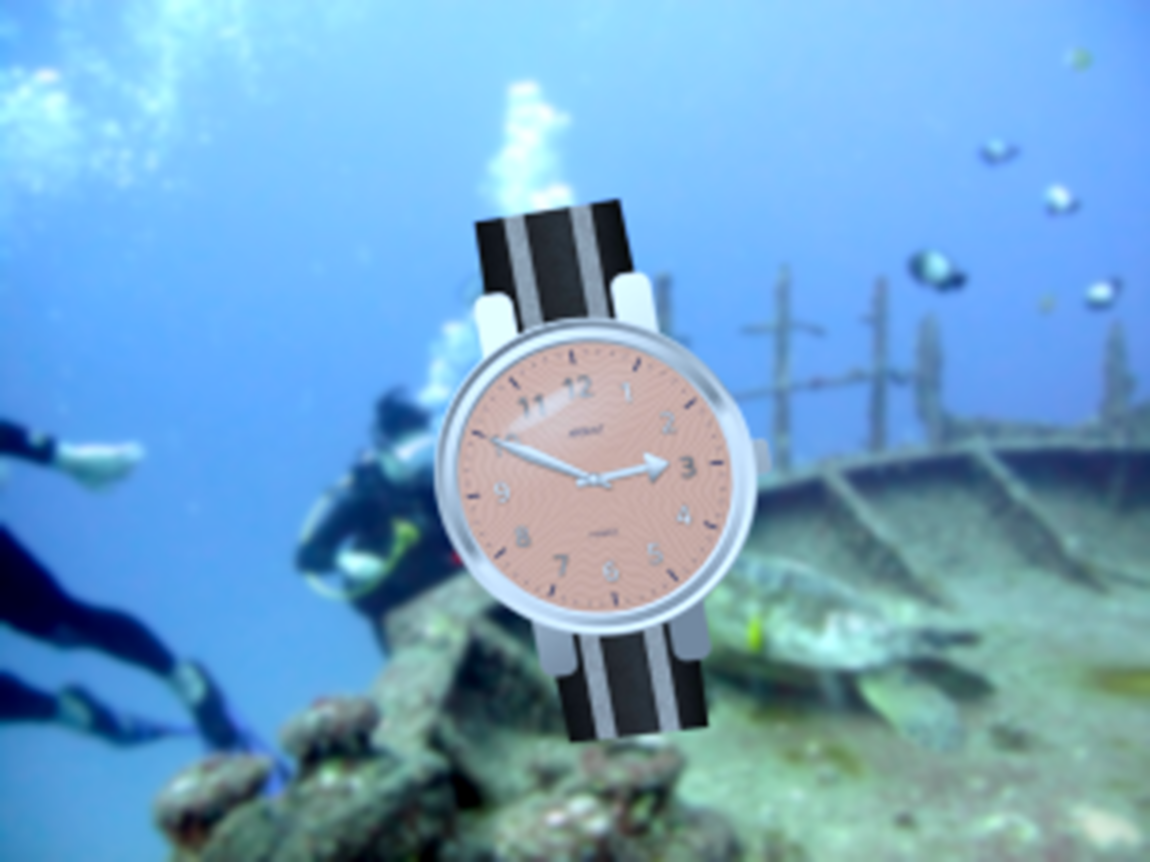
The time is {"hour": 2, "minute": 50}
